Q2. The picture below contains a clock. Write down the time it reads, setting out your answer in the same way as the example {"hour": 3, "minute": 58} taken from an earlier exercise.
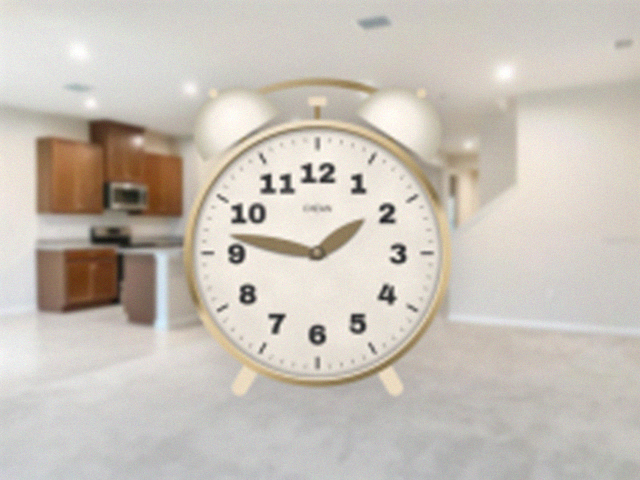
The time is {"hour": 1, "minute": 47}
